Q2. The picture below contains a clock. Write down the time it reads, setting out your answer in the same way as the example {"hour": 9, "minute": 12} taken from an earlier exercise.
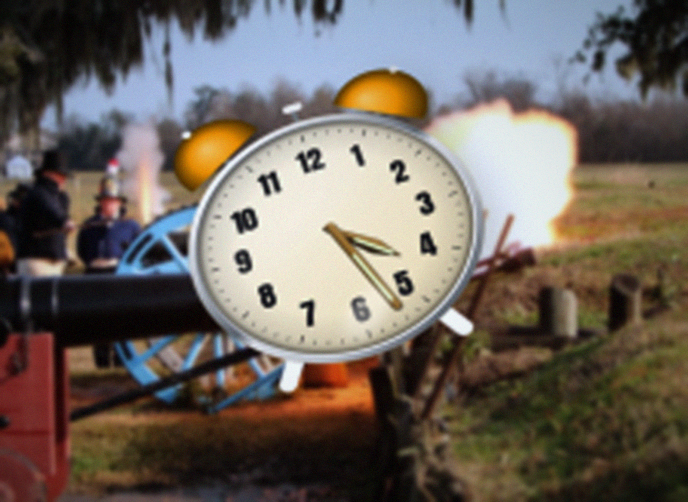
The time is {"hour": 4, "minute": 27}
